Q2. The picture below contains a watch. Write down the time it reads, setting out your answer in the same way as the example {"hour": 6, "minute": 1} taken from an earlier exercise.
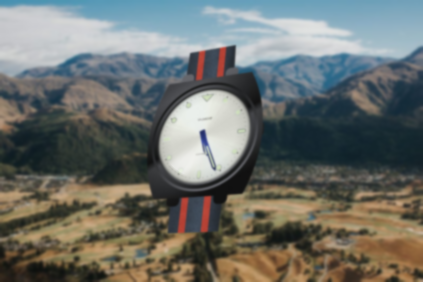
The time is {"hour": 5, "minute": 26}
